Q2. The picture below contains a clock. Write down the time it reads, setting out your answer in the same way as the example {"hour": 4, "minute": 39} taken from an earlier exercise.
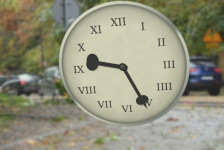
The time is {"hour": 9, "minute": 26}
